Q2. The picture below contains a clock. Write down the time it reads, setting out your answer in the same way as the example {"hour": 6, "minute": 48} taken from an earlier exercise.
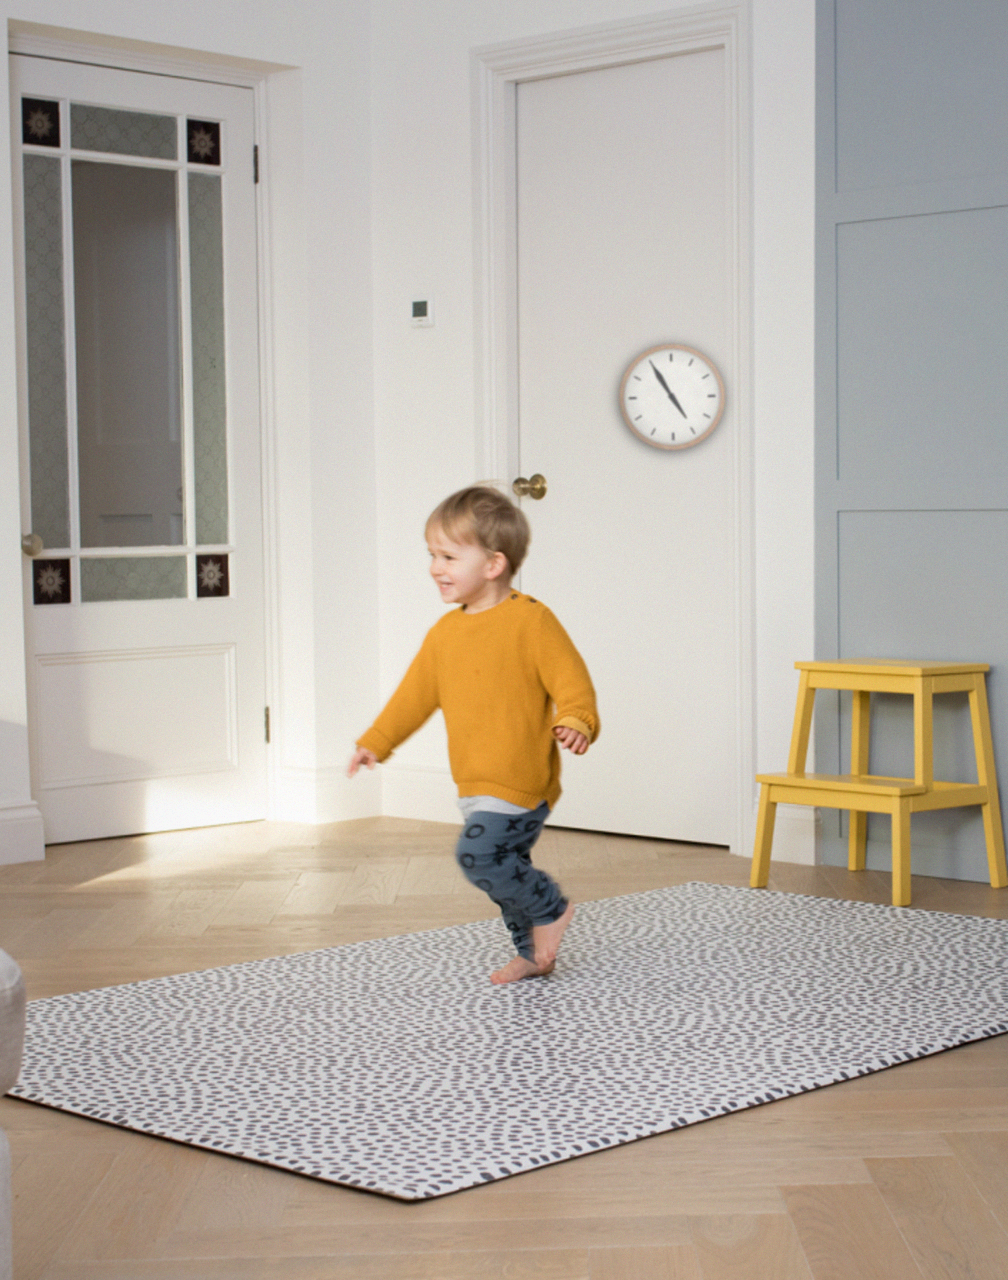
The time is {"hour": 4, "minute": 55}
